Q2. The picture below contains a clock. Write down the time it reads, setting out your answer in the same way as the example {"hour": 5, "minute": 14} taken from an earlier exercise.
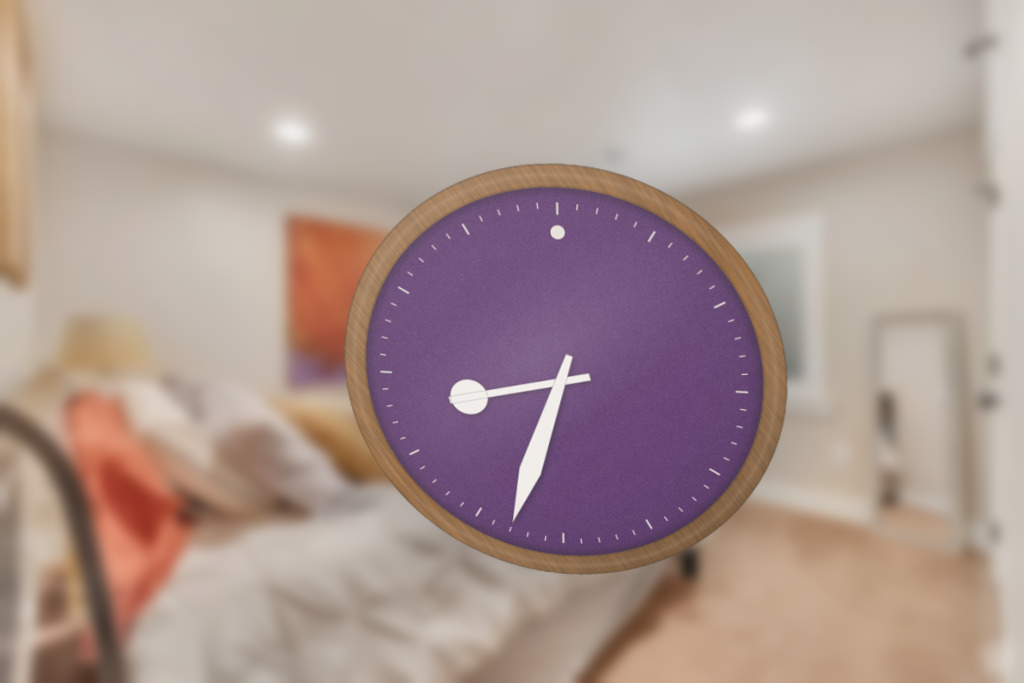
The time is {"hour": 8, "minute": 33}
